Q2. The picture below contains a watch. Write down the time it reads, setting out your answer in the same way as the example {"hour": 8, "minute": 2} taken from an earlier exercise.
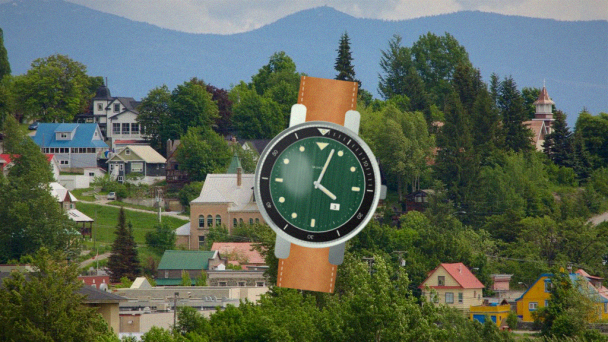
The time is {"hour": 4, "minute": 3}
